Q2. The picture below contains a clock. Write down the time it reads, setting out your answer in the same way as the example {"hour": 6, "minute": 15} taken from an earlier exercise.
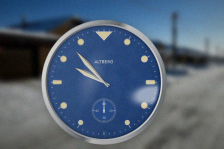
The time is {"hour": 9, "minute": 53}
